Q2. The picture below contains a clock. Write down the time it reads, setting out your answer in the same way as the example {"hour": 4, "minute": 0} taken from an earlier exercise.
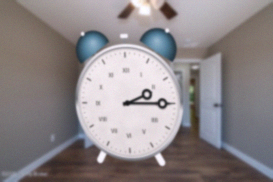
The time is {"hour": 2, "minute": 15}
